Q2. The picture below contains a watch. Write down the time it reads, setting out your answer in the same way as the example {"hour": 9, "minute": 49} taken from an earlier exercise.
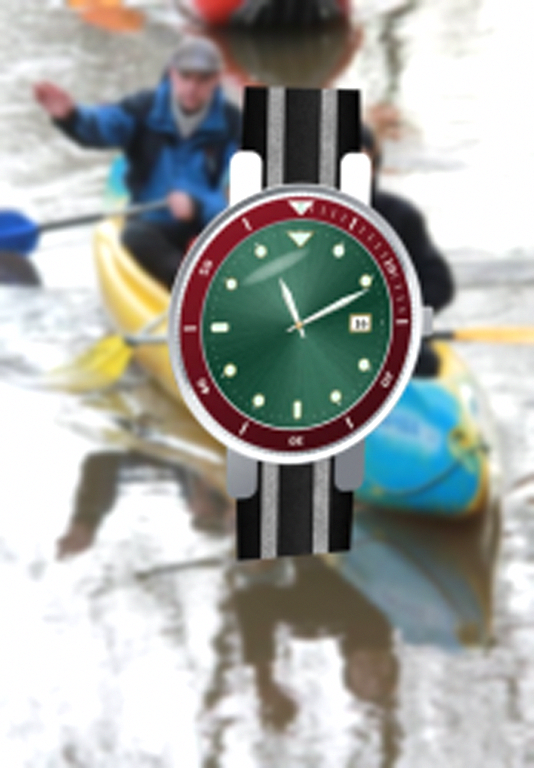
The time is {"hour": 11, "minute": 11}
